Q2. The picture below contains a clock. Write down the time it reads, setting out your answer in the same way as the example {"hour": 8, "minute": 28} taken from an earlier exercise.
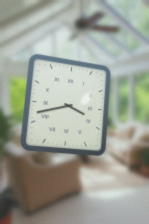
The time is {"hour": 3, "minute": 42}
